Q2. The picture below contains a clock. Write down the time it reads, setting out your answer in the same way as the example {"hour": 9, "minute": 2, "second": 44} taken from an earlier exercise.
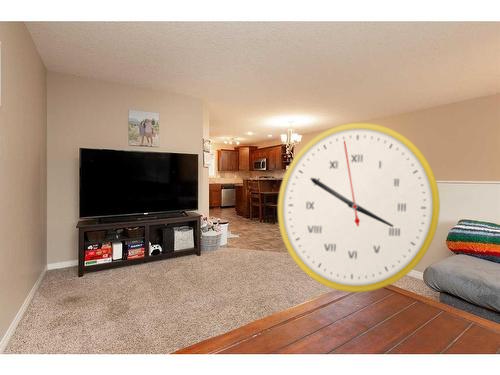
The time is {"hour": 3, "minute": 49, "second": 58}
